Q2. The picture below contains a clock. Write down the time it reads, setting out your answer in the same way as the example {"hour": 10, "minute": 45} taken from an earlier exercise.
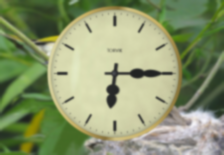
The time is {"hour": 6, "minute": 15}
